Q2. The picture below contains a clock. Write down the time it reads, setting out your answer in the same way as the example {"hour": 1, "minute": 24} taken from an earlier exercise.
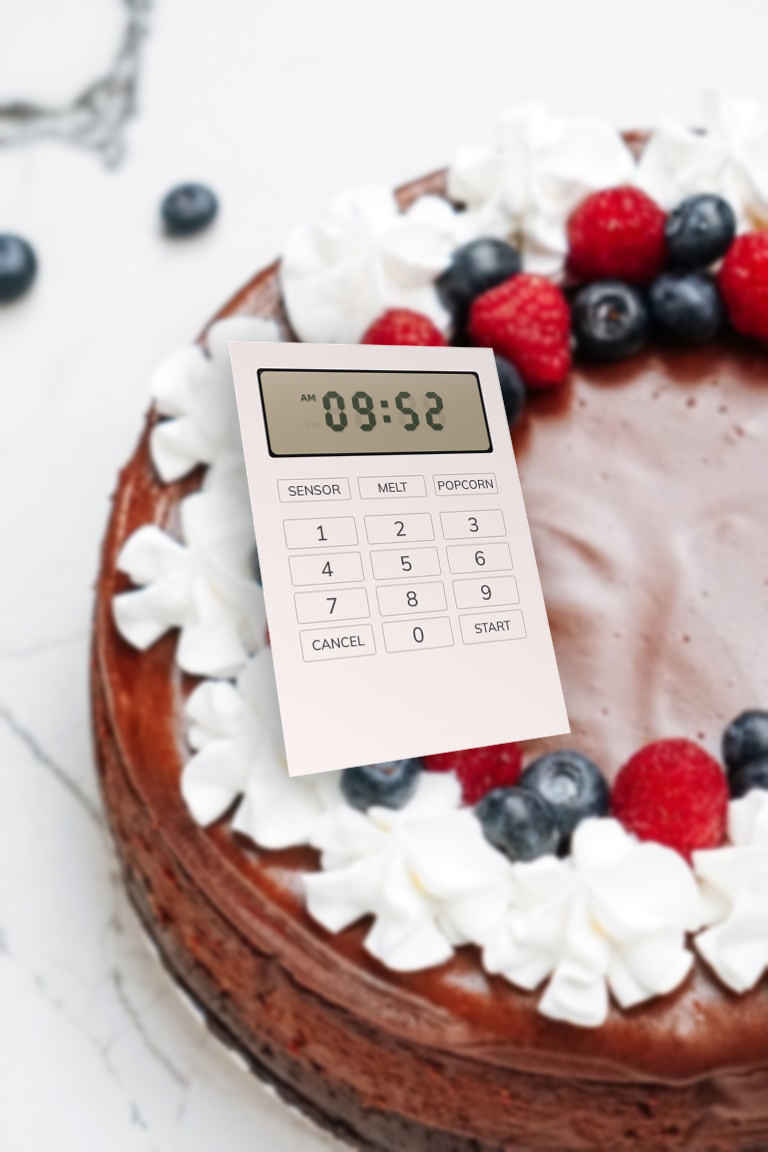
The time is {"hour": 9, "minute": 52}
